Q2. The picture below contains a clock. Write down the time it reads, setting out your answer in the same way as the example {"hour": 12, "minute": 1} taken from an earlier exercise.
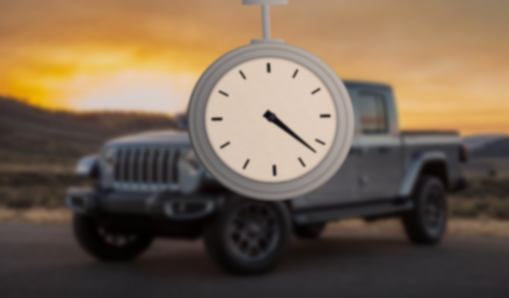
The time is {"hour": 4, "minute": 22}
